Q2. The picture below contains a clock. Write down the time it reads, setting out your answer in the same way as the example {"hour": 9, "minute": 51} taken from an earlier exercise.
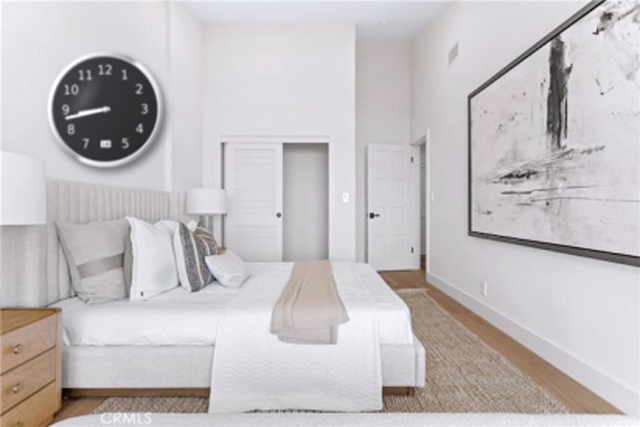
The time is {"hour": 8, "minute": 43}
